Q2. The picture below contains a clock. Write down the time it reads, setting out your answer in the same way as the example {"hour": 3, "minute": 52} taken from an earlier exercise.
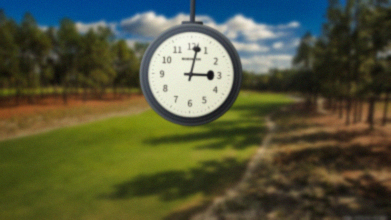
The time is {"hour": 3, "minute": 2}
